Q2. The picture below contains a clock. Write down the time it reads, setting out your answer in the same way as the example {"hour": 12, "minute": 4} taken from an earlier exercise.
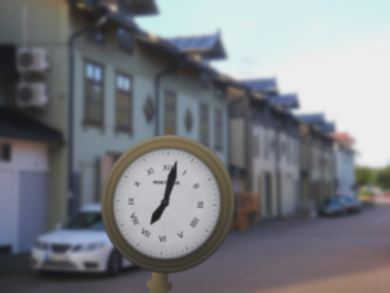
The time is {"hour": 7, "minute": 2}
